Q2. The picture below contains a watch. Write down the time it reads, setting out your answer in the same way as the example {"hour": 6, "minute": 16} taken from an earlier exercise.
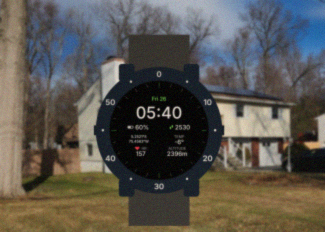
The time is {"hour": 5, "minute": 40}
